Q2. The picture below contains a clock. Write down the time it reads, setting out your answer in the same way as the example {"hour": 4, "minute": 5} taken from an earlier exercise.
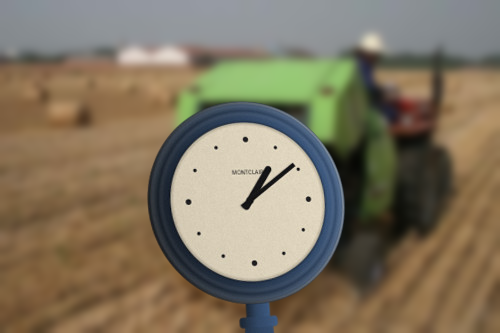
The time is {"hour": 1, "minute": 9}
